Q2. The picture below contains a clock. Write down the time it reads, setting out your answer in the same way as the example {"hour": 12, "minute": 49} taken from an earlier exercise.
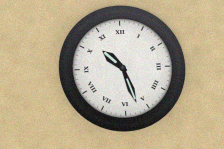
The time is {"hour": 10, "minute": 27}
